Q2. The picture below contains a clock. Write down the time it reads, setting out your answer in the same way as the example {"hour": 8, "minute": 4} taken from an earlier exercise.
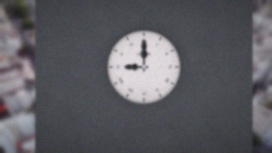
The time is {"hour": 9, "minute": 0}
